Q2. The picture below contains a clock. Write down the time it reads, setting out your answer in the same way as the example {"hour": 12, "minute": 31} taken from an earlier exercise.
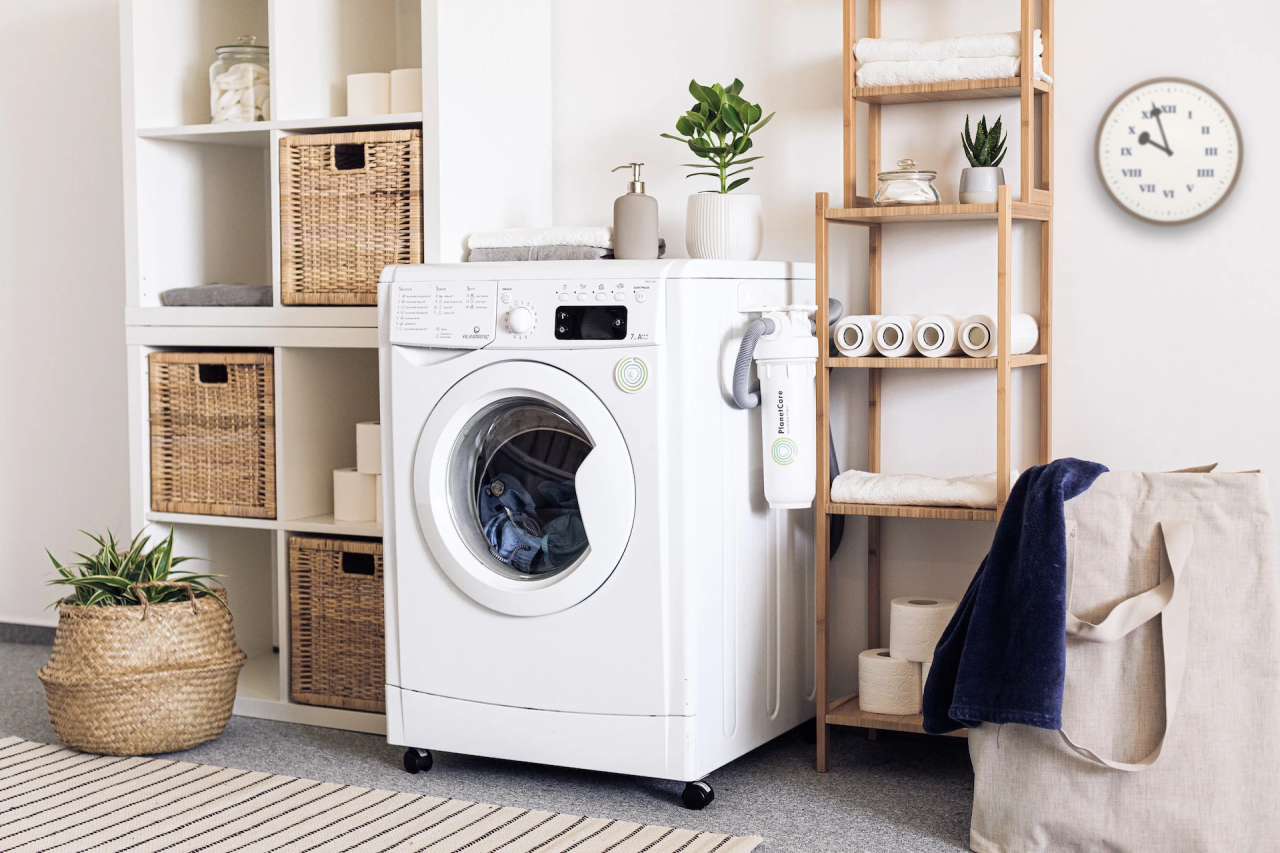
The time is {"hour": 9, "minute": 57}
